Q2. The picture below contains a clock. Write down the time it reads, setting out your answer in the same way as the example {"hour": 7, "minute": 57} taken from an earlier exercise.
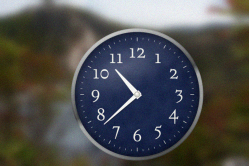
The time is {"hour": 10, "minute": 38}
